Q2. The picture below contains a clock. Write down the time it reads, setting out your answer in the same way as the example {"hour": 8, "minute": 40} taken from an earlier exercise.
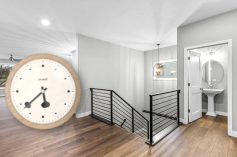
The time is {"hour": 5, "minute": 38}
